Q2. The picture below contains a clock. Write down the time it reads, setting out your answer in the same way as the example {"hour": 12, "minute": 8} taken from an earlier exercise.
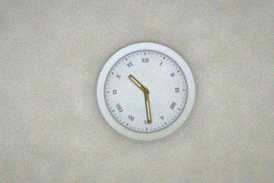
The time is {"hour": 10, "minute": 29}
